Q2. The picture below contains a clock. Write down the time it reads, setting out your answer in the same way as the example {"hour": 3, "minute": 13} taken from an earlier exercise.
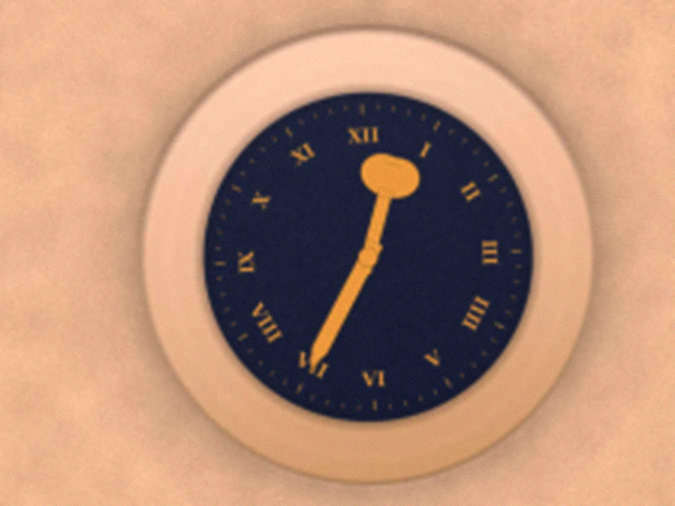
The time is {"hour": 12, "minute": 35}
